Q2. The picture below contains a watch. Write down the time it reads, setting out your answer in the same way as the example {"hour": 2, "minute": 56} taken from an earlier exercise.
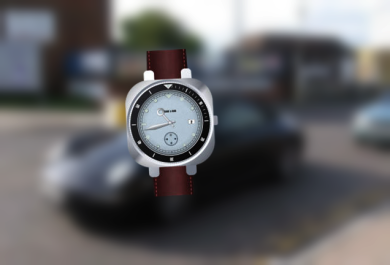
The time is {"hour": 10, "minute": 43}
